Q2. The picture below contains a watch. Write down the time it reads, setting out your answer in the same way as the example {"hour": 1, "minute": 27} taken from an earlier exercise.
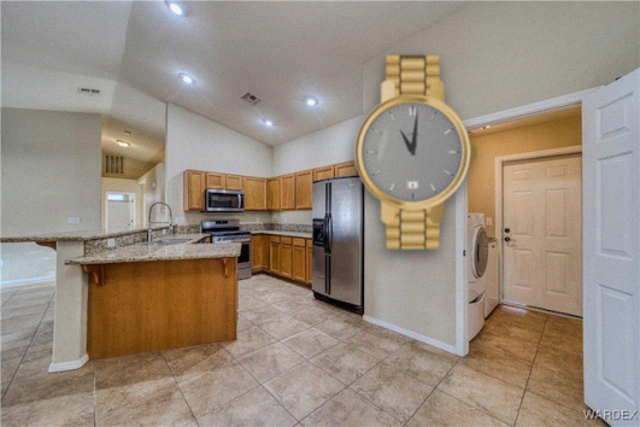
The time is {"hour": 11, "minute": 1}
